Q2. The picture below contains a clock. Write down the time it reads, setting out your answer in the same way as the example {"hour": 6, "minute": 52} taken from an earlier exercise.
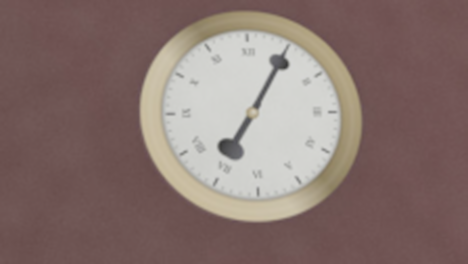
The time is {"hour": 7, "minute": 5}
